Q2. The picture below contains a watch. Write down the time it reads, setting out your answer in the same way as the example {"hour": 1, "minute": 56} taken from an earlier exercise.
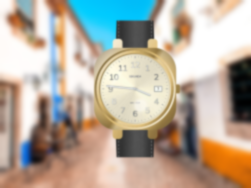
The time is {"hour": 3, "minute": 46}
